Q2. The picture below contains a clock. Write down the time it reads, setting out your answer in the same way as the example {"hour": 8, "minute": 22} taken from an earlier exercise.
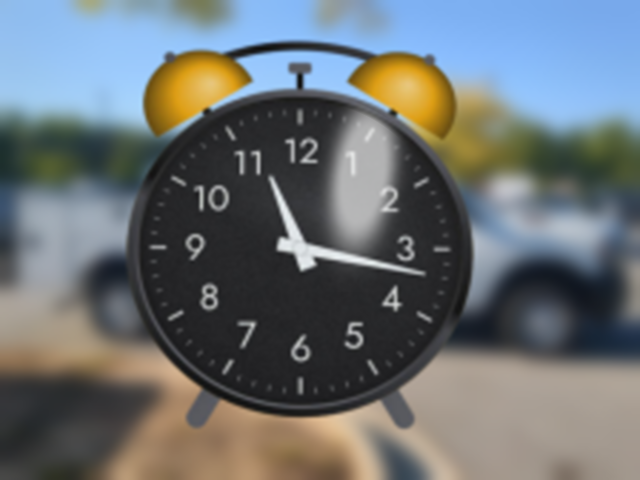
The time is {"hour": 11, "minute": 17}
